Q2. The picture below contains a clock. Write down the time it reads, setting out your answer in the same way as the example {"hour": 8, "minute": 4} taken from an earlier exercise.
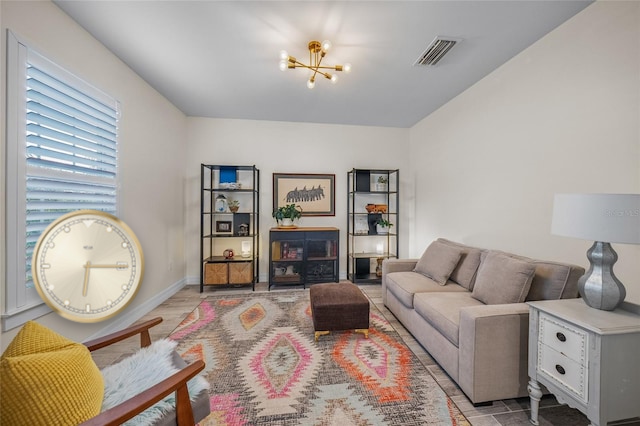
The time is {"hour": 6, "minute": 15}
